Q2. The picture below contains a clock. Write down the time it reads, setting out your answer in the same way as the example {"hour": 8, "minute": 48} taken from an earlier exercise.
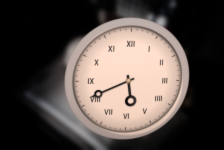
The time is {"hour": 5, "minute": 41}
